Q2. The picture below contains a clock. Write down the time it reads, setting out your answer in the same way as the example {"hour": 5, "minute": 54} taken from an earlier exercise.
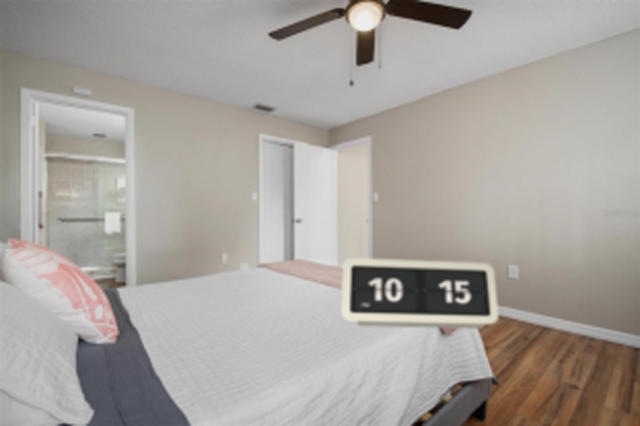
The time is {"hour": 10, "minute": 15}
